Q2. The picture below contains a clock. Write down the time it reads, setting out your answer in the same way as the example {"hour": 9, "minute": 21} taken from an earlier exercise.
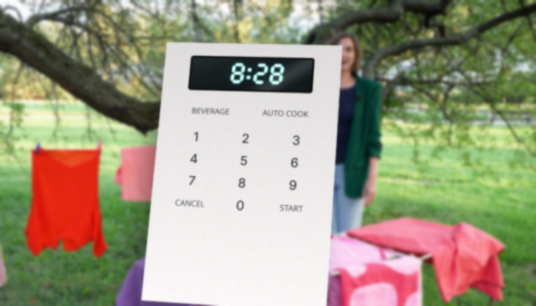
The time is {"hour": 8, "minute": 28}
